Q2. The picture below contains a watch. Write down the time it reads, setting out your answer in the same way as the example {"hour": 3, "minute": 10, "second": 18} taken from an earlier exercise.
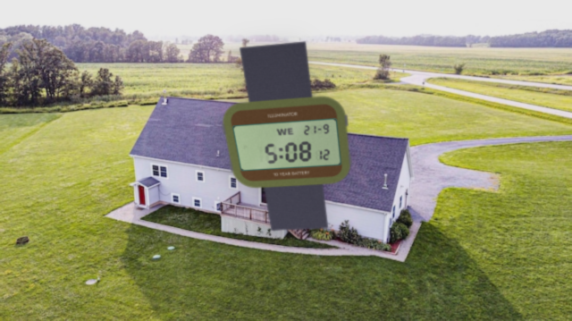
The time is {"hour": 5, "minute": 8, "second": 12}
